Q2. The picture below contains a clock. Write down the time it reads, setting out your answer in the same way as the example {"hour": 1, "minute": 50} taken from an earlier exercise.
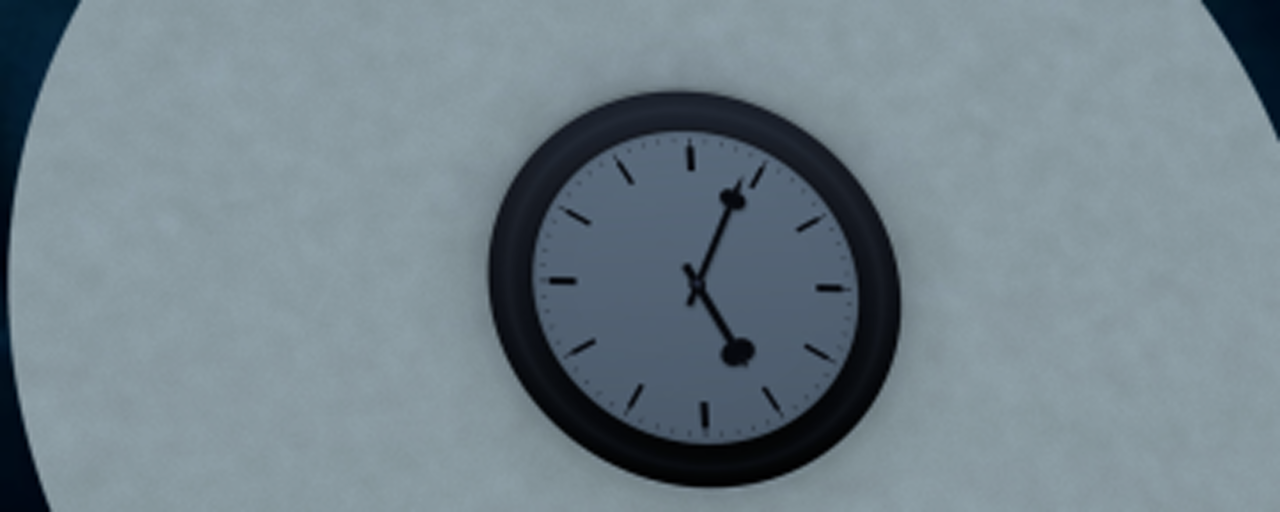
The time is {"hour": 5, "minute": 4}
